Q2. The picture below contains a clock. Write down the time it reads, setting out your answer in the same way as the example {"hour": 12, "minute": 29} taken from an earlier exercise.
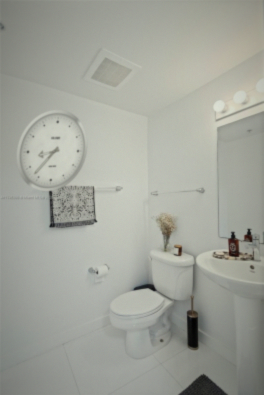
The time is {"hour": 8, "minute": 37}
